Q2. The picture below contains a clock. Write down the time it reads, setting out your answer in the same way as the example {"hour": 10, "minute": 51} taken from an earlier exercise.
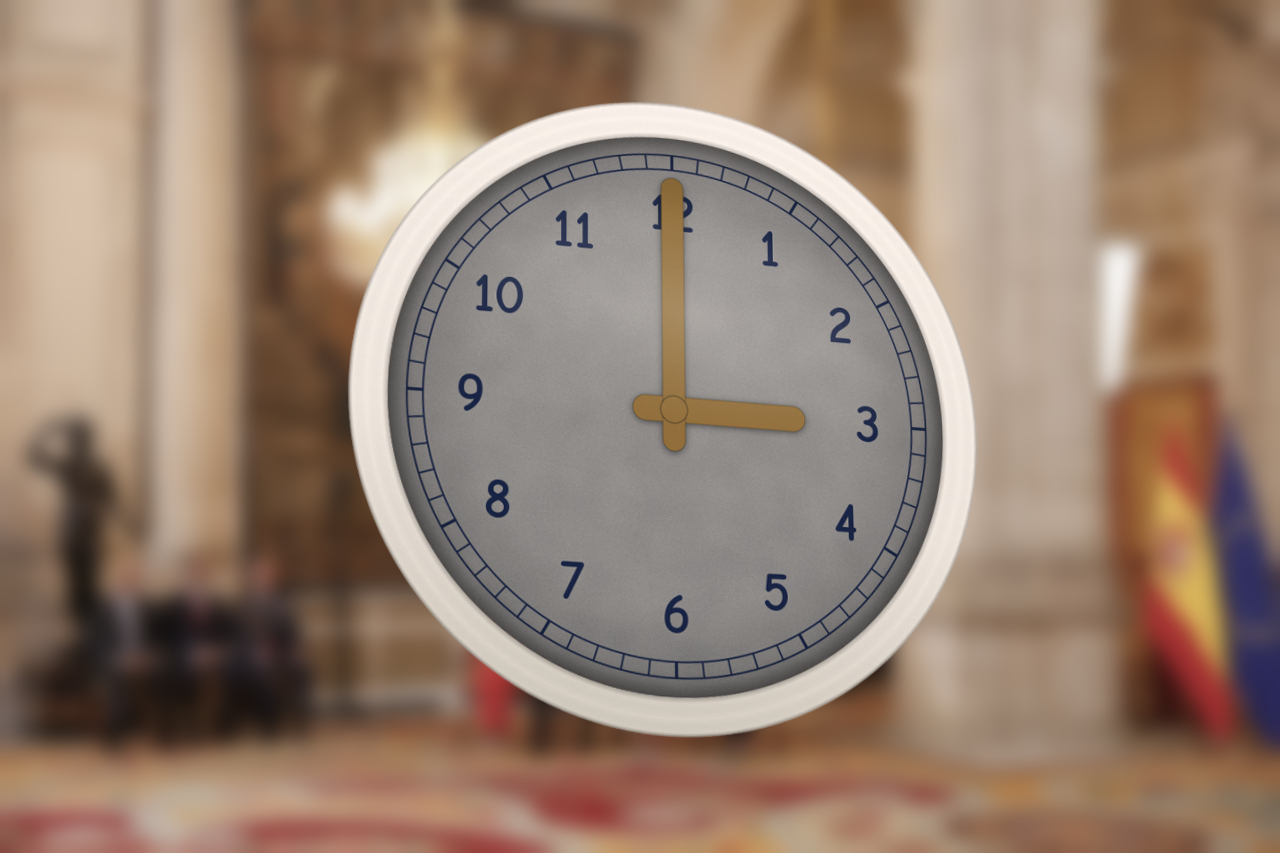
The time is {"hour": 3, "minute": 0}
